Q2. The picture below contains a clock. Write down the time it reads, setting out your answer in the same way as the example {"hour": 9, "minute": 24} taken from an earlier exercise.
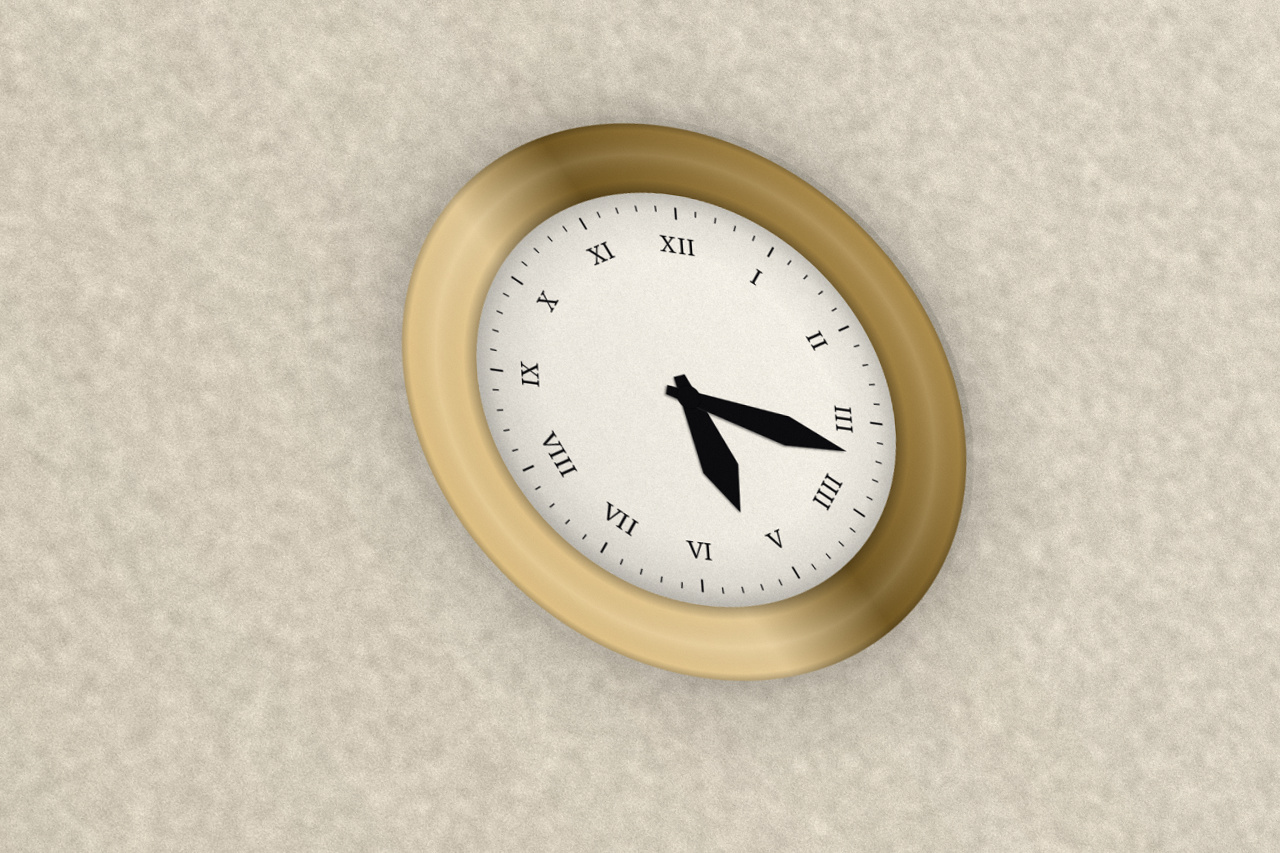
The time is {"hour": 5, "minute": 17}
